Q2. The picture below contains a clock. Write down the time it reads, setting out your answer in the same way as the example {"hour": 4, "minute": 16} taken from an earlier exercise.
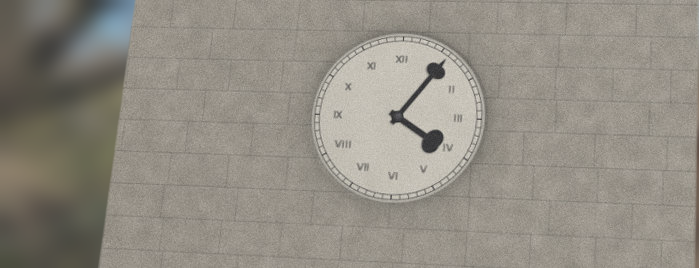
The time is {"hour": 4, "minute": 6}
